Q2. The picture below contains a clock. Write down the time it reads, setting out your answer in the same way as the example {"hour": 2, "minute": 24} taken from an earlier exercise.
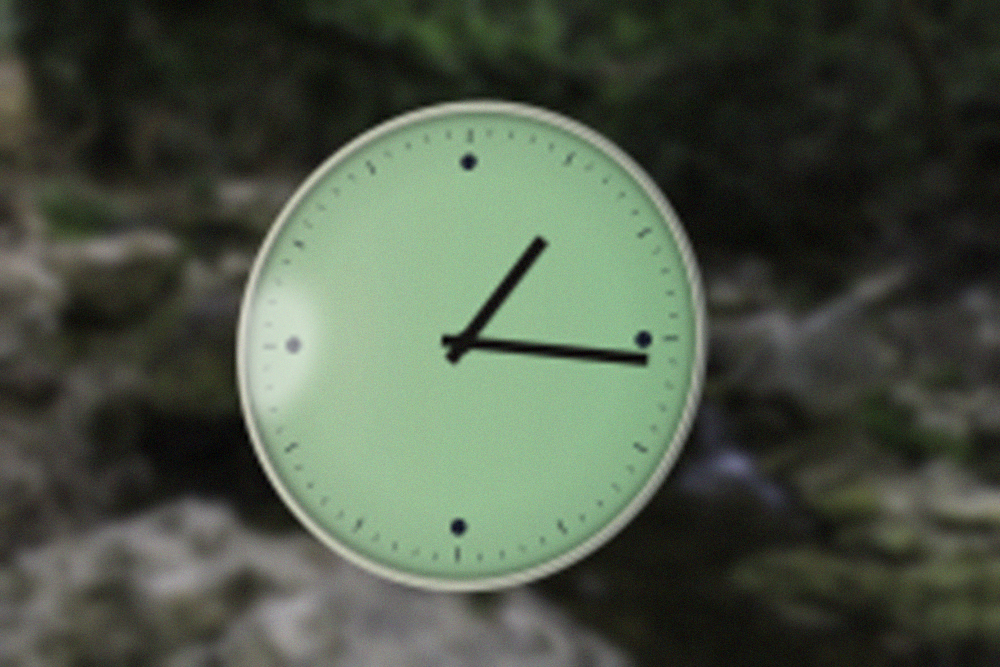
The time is {"hour": 1, "minute": 16}
